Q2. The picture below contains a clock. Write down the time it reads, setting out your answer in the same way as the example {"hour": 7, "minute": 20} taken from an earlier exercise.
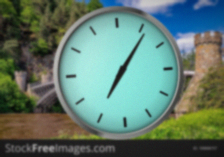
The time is {"hour": 7, "minute": 6}
